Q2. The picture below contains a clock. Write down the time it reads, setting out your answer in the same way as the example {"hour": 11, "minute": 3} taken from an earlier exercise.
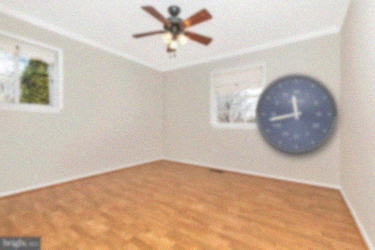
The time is {"hour": 11, "minute": 43}
